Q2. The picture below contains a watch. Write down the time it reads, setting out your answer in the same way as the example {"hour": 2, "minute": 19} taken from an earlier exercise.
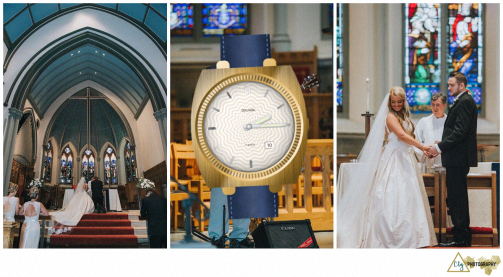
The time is {"hour": 2, "minute": 15}
